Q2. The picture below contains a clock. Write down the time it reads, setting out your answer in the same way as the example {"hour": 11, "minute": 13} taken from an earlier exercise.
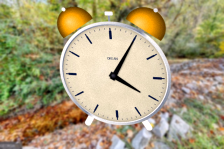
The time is {"hour": 4, "minute": 5}
